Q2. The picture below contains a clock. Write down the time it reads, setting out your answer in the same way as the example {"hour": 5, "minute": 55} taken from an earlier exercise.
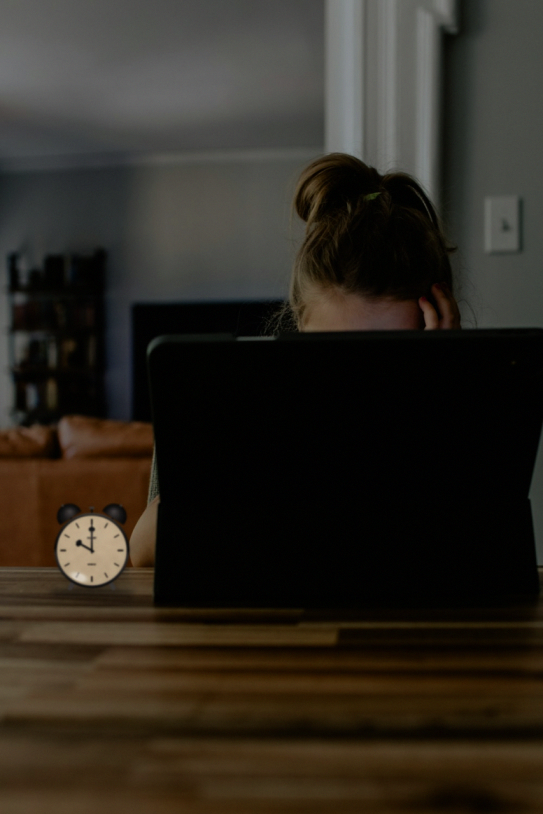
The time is {"hour": 10, "minute": 0}
